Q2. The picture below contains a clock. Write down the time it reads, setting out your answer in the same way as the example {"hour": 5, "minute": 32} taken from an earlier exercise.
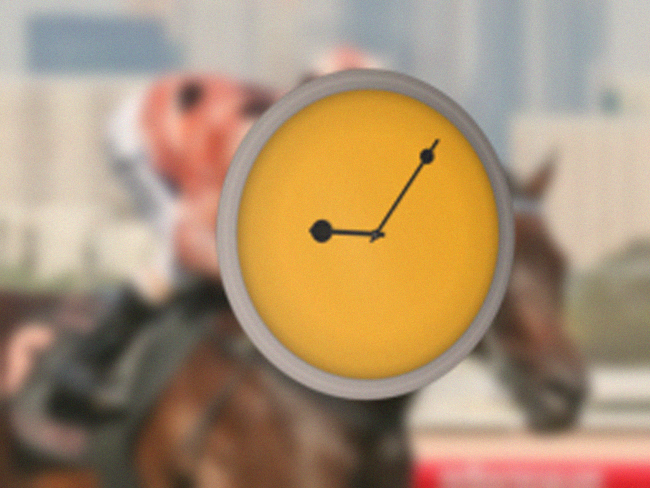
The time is {"hour": 9, "minute": 6}
